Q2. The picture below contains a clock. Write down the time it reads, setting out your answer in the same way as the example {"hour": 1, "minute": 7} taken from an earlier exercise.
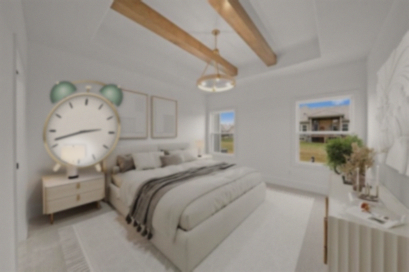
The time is {"hour": 2, "minute": 42}
